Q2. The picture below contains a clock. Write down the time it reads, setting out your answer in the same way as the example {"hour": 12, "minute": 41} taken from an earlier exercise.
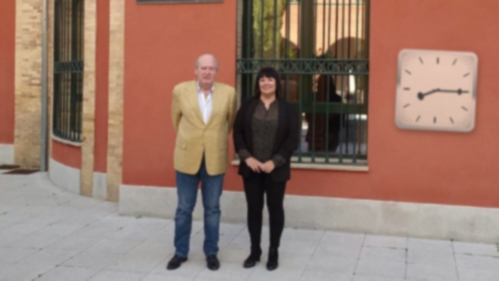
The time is {"hour": 8, "minute": 15}
